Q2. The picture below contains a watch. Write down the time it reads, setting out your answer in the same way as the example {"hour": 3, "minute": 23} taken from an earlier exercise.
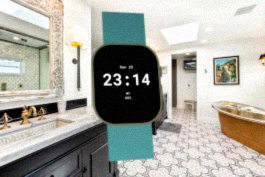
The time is {"hour": 23, "minute": 14}
